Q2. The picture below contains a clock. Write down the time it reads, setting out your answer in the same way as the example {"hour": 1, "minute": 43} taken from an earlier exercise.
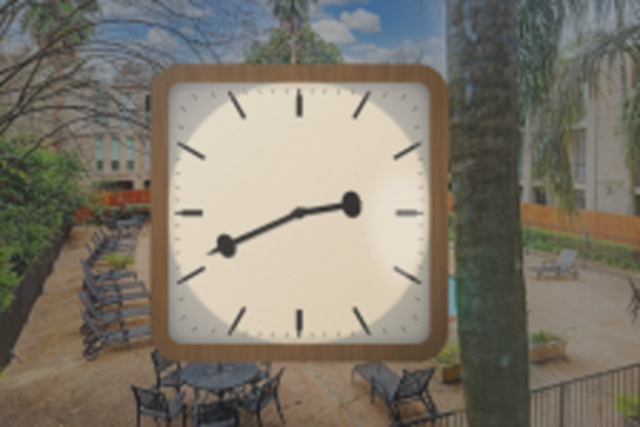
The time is {"hour": 2, "minute": 41}
